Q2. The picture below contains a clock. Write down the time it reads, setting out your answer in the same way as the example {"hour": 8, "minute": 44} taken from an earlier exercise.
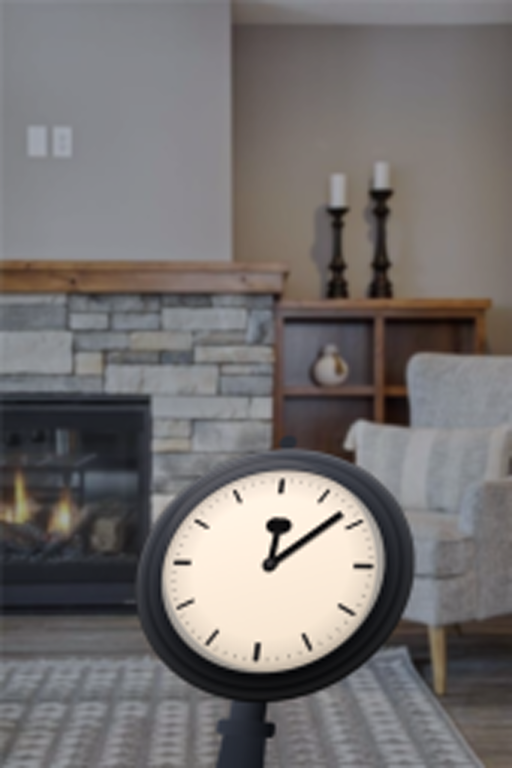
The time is {"hour": 12, "minute": 8}
